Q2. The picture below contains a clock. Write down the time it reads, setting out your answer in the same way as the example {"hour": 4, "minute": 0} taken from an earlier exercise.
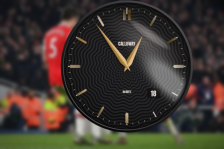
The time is {"hour": 12, "minute": 54}
